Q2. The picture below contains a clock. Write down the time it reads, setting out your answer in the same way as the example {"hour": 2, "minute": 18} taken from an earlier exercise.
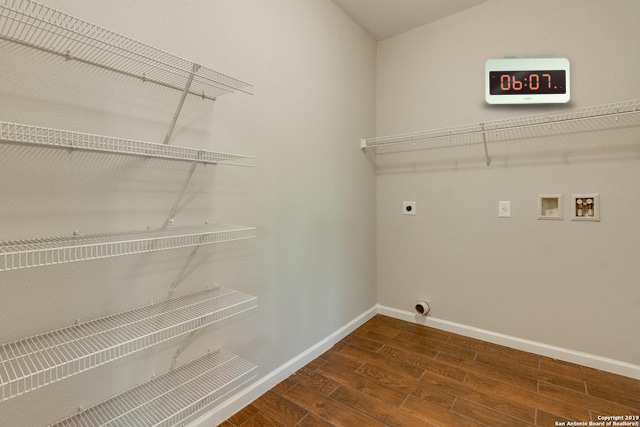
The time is {"hour": 6, "minute": 7}
